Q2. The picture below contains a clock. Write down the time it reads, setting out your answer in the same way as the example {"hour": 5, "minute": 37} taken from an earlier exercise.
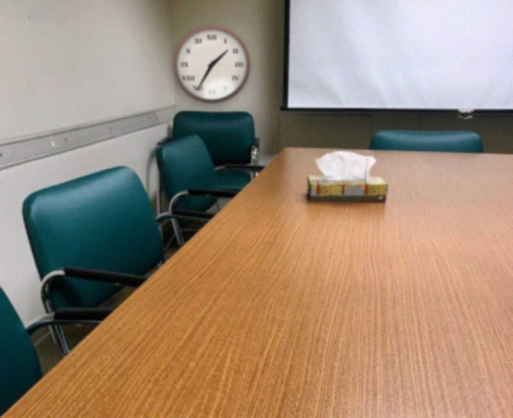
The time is {"hour": 1, "minute": 35}
